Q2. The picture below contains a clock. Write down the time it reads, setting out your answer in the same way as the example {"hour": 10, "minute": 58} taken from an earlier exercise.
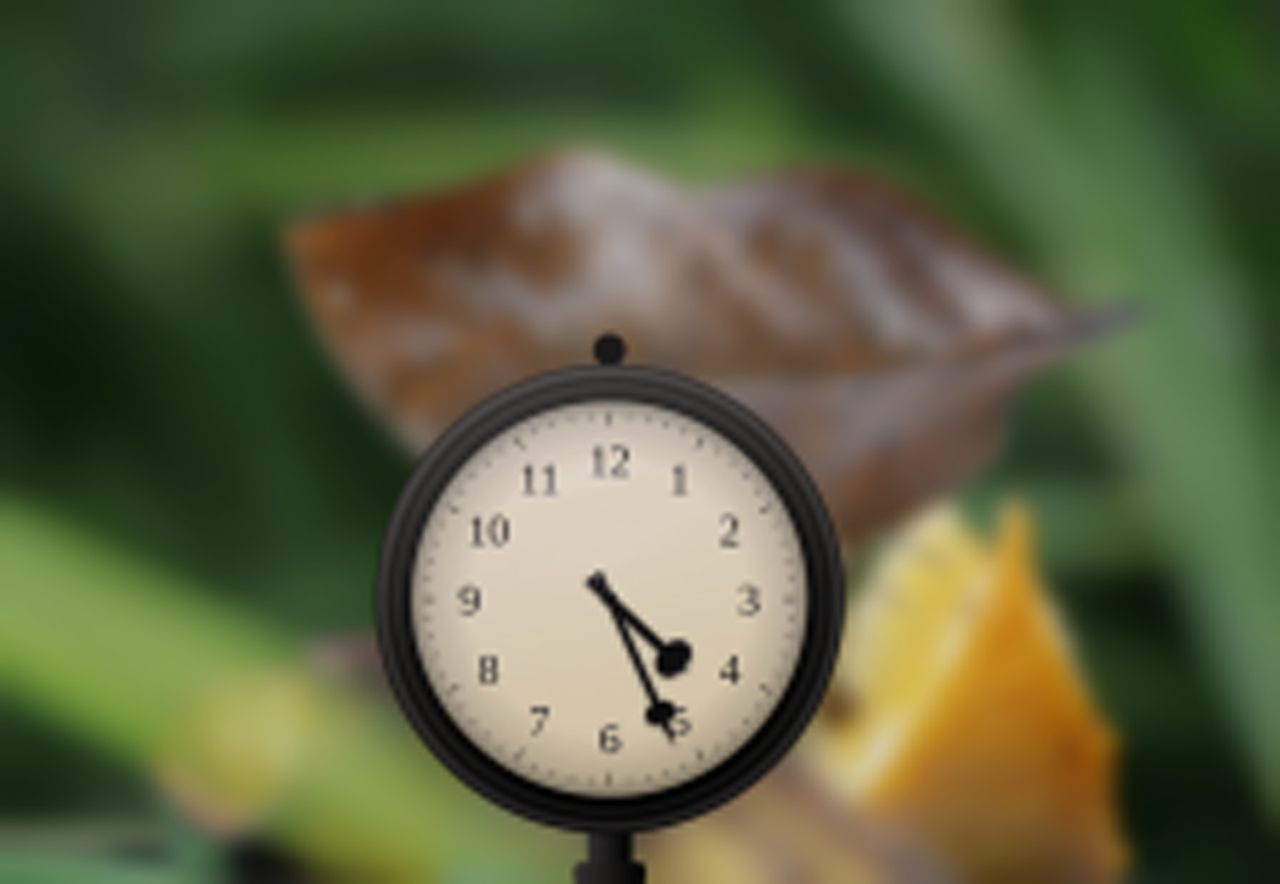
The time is {"hour": 4, "minute": 26}
